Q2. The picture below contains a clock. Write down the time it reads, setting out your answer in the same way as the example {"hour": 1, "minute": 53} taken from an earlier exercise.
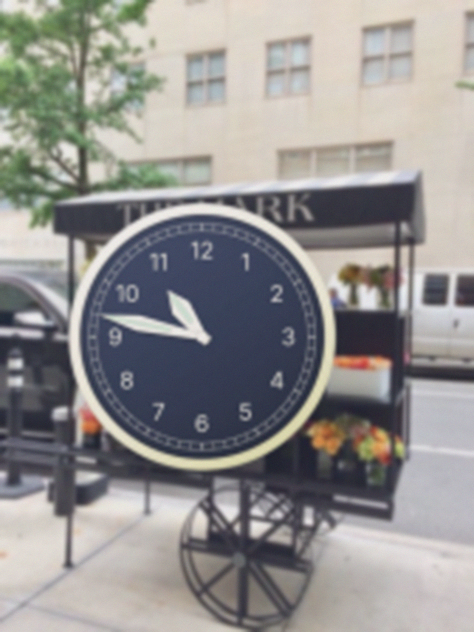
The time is {"hour": 10, "minute": 47}
